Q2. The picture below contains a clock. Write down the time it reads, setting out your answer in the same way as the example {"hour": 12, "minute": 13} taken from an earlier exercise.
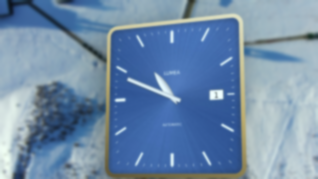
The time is {"hour": 10, "minute": 49}
